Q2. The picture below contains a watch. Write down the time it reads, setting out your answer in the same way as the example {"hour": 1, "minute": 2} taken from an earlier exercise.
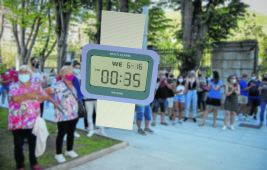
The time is {"hour": 0, "minute": 35}
